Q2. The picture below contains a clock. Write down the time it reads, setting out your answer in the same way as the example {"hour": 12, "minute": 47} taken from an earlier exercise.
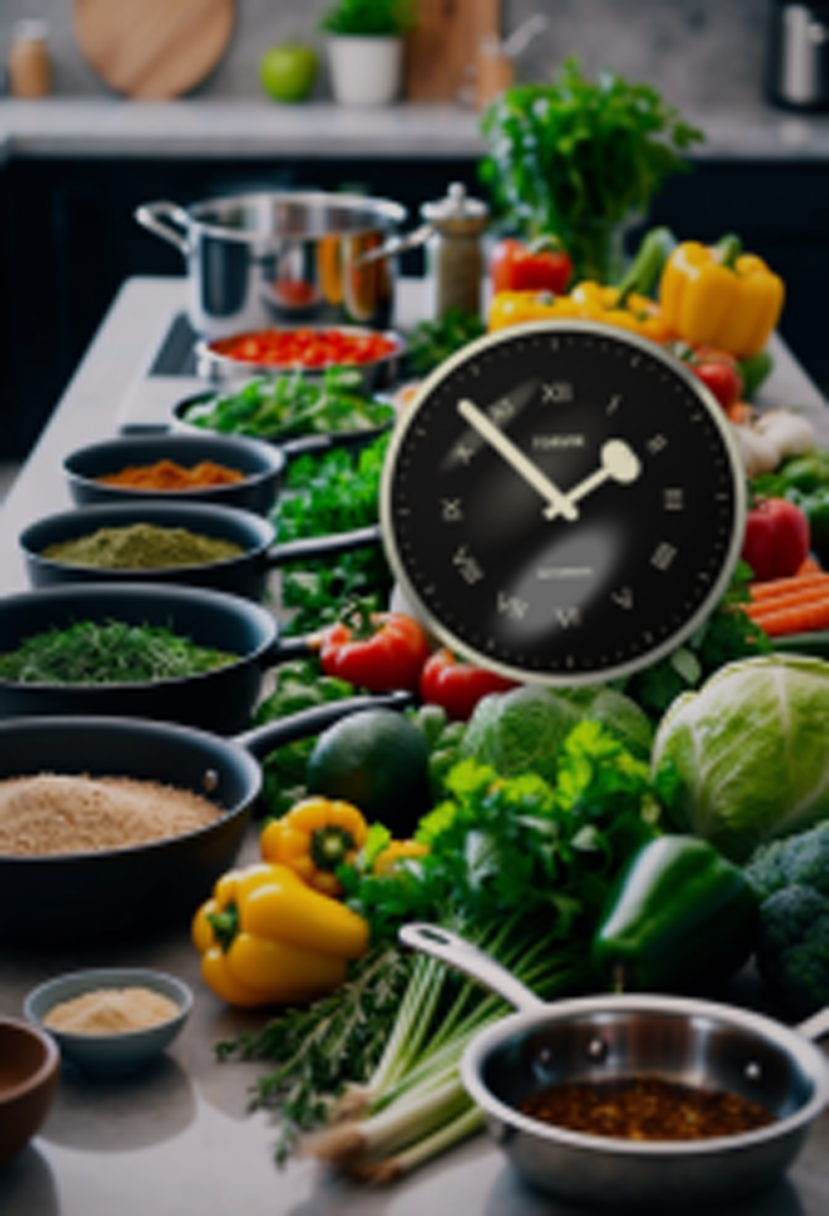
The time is {"hour": 1, "minute": 53}
